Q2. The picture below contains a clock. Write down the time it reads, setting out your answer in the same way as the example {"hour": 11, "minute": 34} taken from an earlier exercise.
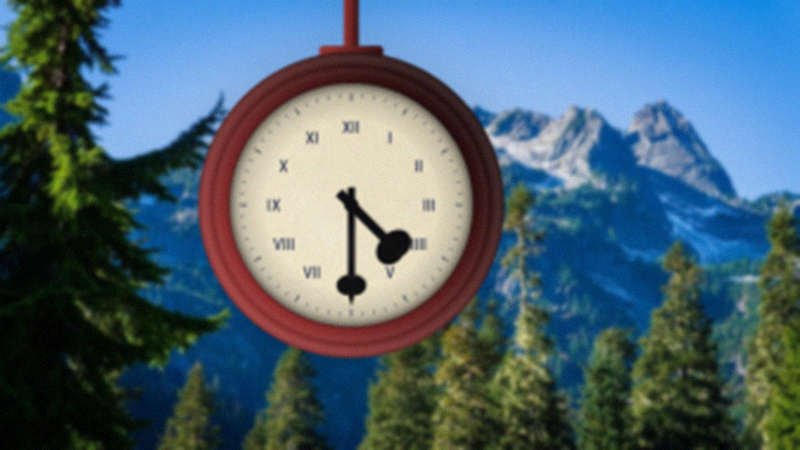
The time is {"hour": 4, "minute": 30}
